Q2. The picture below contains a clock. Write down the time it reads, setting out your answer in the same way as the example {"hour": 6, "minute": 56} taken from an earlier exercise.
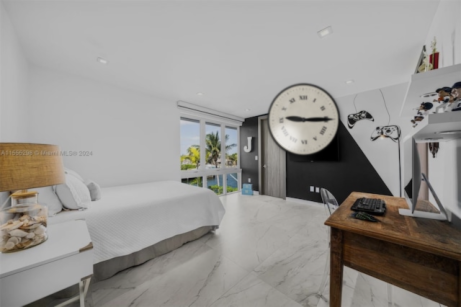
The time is {"hour": 9, "minute": 15}
